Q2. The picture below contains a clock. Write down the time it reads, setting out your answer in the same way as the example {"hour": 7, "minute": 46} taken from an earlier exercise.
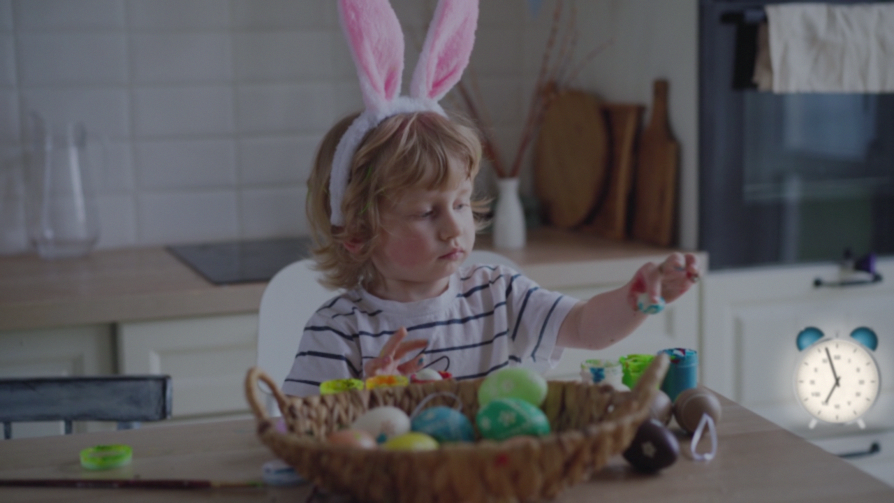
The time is {"hour": 6, "minute": 57}
